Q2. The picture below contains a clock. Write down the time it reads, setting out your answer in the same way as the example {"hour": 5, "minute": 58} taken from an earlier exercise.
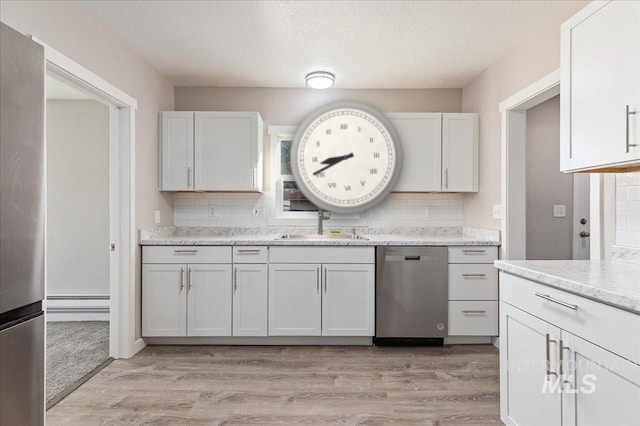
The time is {"hour": 8, "minute": 41}
